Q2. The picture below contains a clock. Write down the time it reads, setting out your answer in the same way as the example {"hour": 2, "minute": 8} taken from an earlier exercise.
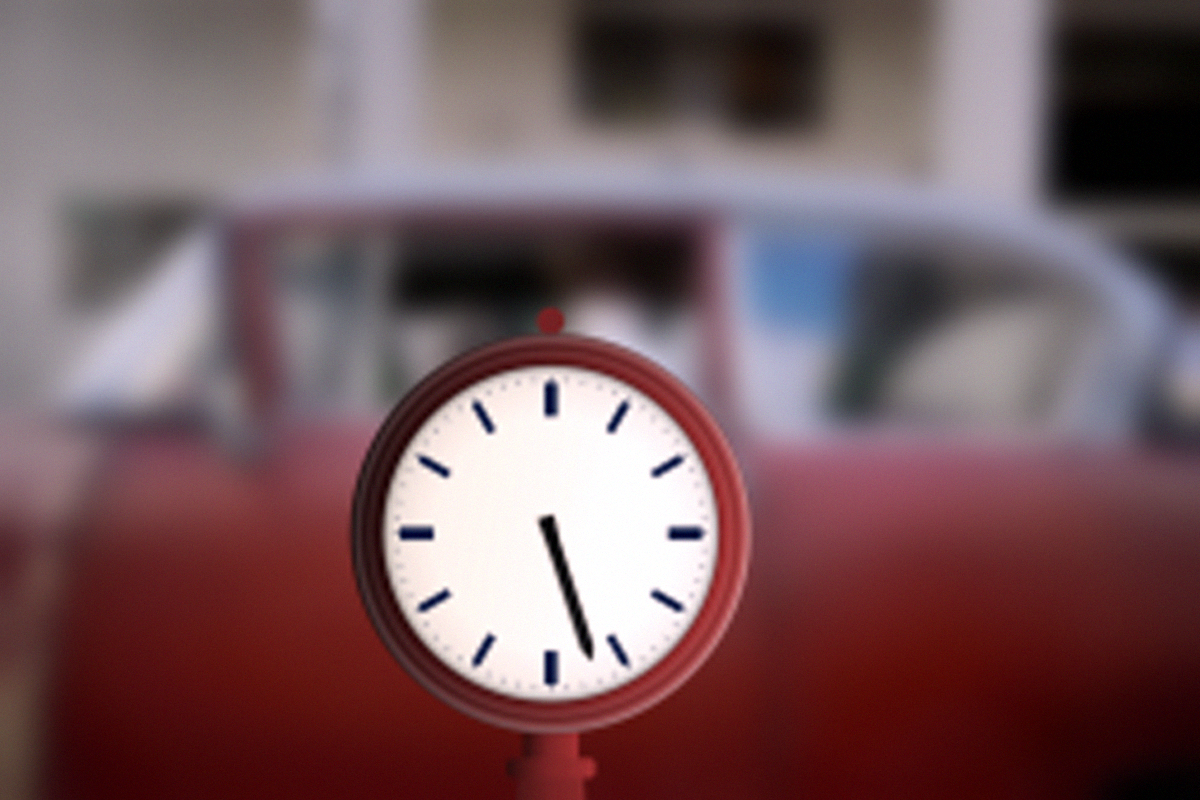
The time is {"hour": 5, "minute": 27}
